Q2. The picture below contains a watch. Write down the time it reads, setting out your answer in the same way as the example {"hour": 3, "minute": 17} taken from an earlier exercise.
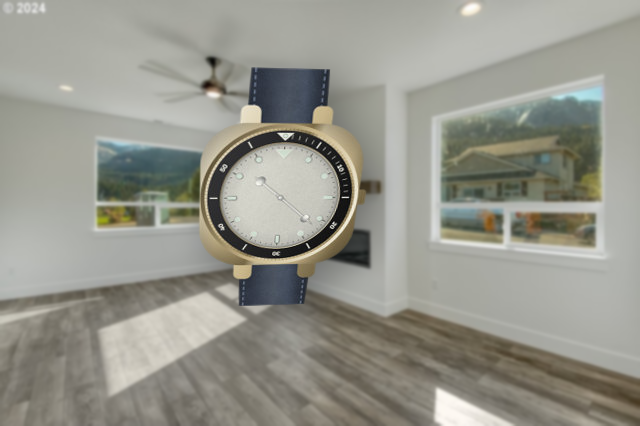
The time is {"hour": 10, "minute": 22}
